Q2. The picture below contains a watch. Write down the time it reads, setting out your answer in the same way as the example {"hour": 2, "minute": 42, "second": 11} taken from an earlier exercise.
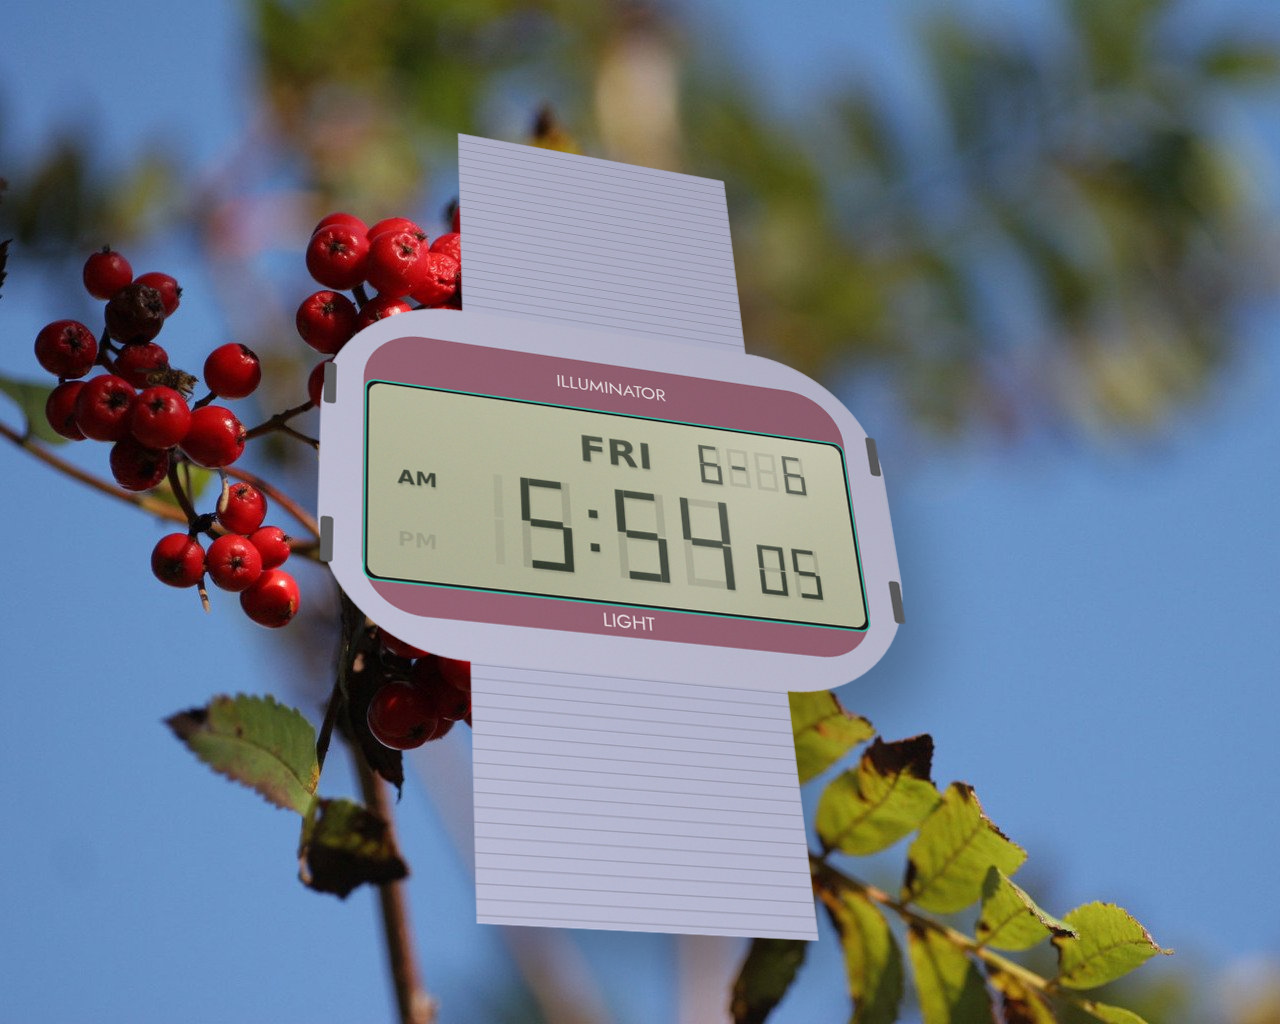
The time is {"hour": 5, "minute": 54, "second": 5}
